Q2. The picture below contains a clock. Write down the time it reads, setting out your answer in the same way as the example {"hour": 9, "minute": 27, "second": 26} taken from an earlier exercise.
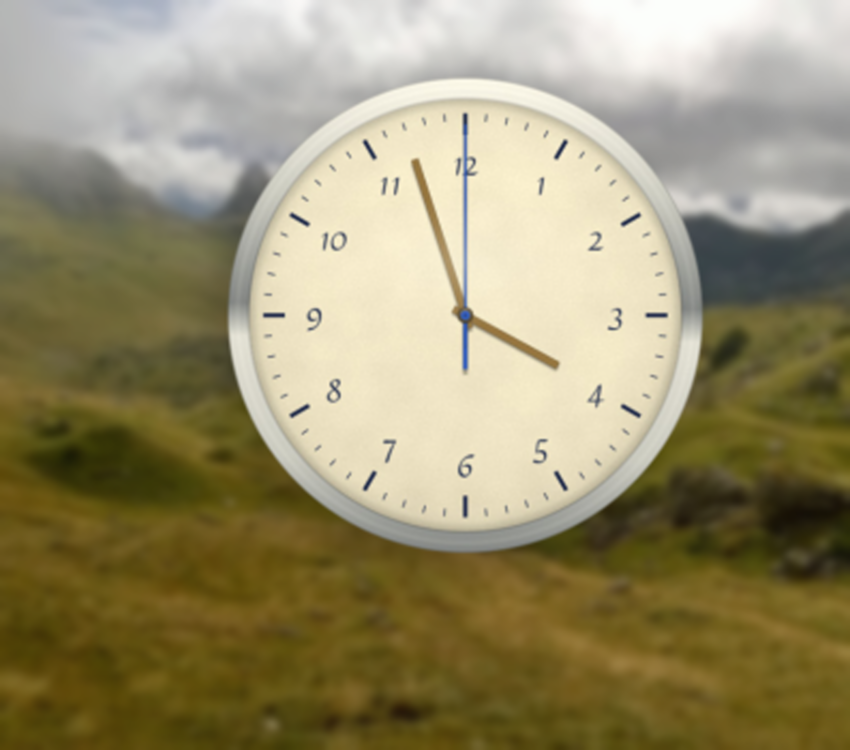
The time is {"hour": 3, "minute": 57, "second": 0}
